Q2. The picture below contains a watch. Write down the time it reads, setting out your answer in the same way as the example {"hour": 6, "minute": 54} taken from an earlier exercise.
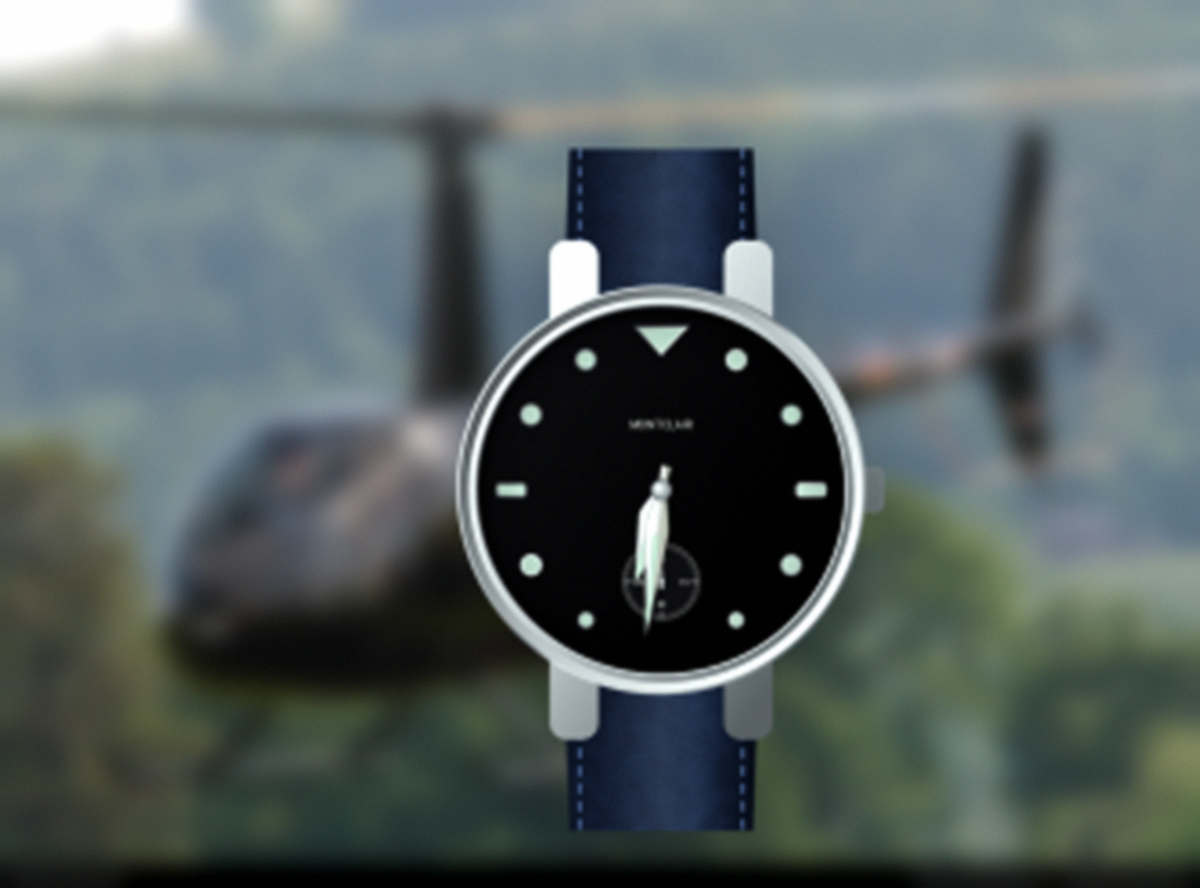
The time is {"hour": 6, "minute": 31}
